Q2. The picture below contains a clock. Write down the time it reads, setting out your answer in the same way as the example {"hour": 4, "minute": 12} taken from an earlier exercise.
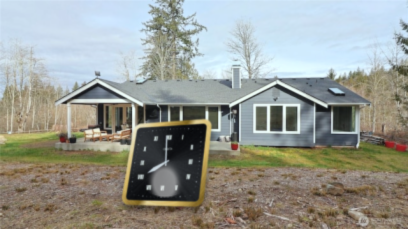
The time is {"hour": 7, "minute": 59}
